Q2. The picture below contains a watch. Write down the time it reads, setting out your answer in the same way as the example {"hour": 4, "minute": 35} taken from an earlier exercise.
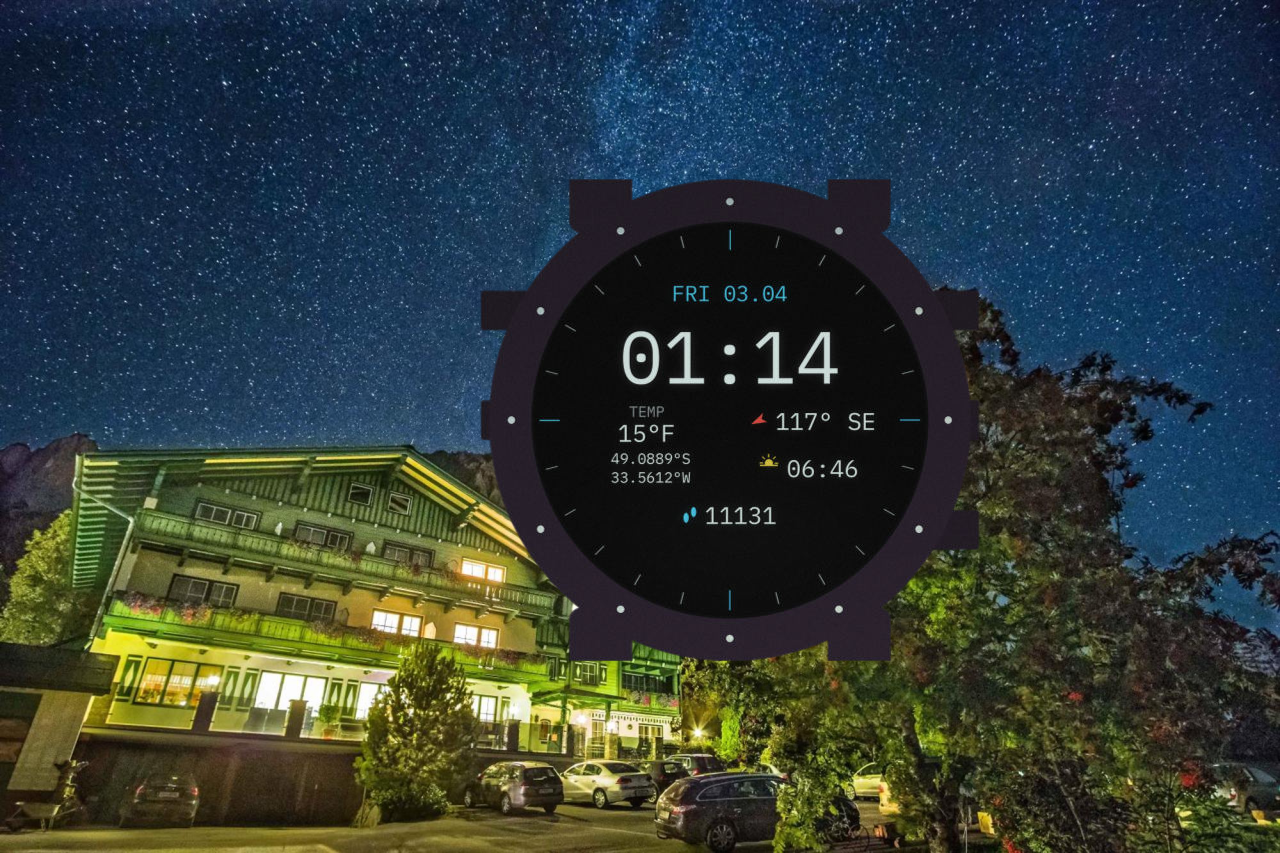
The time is {"hour": 1, "minute": 14}
